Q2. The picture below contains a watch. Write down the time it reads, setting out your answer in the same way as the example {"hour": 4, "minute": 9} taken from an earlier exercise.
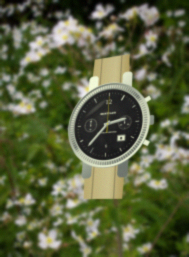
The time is {"hour": 2, "minute": 37}
